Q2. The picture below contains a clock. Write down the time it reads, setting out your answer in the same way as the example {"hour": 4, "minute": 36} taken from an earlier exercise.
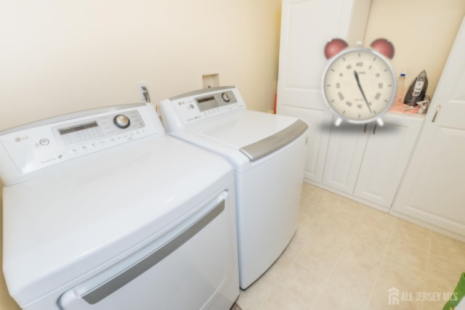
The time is {"hour": 11, "minute": 26}
